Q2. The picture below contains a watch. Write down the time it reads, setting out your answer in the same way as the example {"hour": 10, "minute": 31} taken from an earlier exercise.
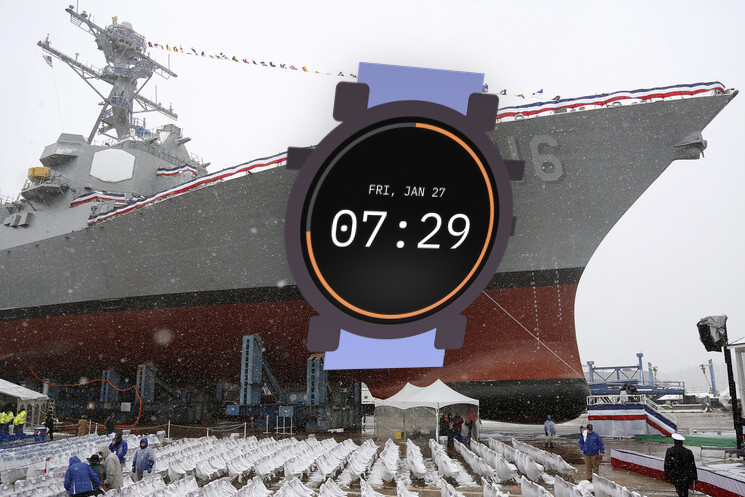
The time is {"hour": 7, "minute": 29}
